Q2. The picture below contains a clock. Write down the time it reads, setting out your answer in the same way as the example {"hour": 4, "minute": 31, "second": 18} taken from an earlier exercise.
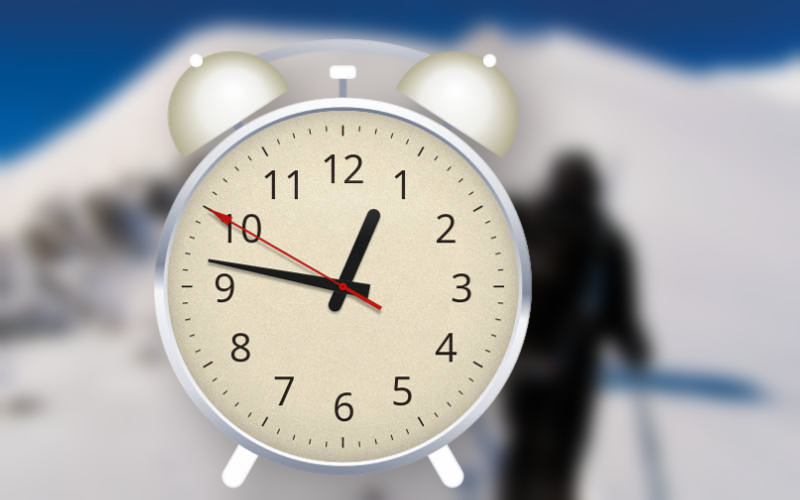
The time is {"hour": 12, "minute": 46, "second": 50}
